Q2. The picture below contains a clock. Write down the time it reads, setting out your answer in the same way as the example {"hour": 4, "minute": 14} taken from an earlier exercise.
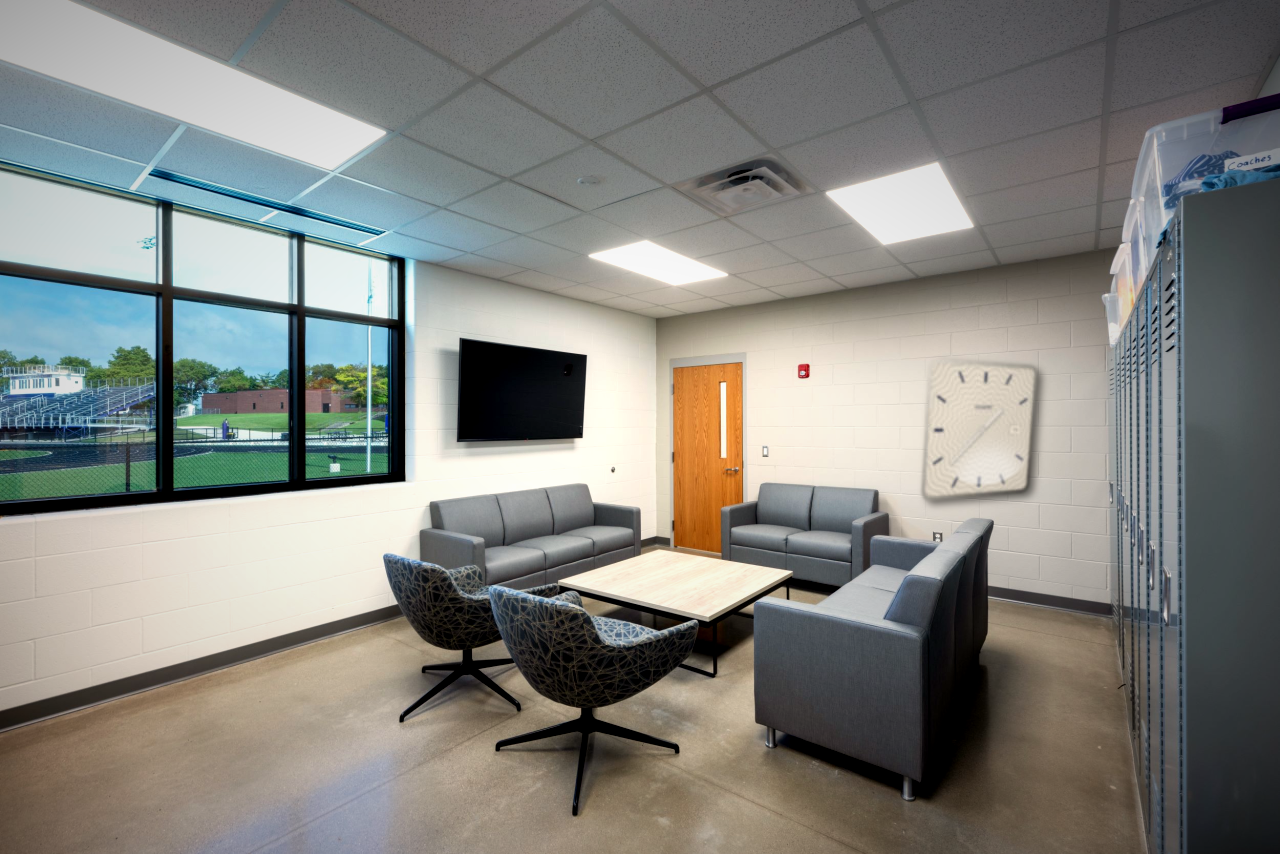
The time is {"hour": 1, "minute": 38}
